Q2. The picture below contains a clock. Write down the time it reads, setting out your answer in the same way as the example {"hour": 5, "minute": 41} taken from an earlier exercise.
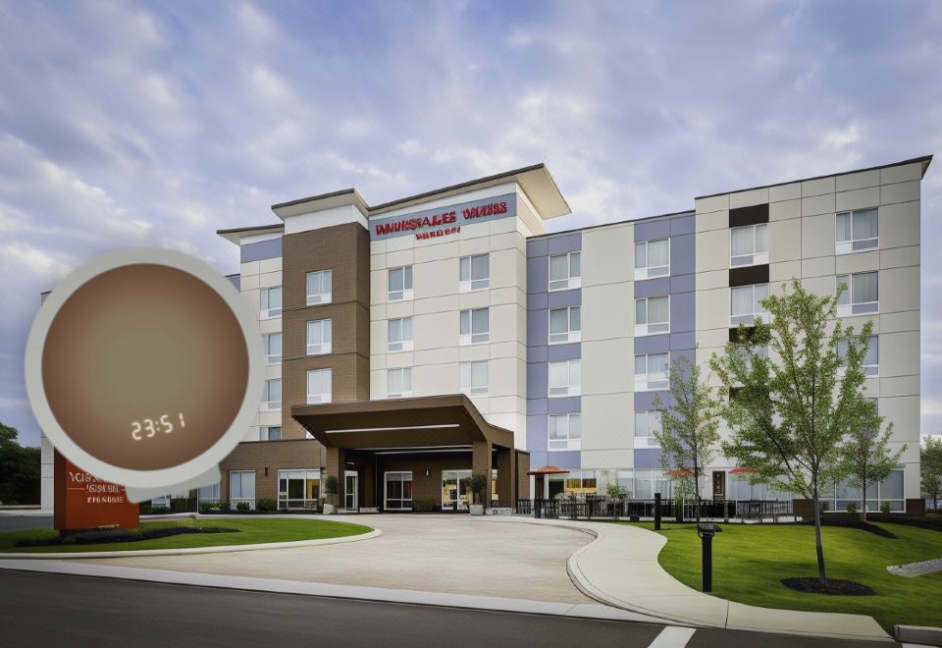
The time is {"hour": 23, "minute": 51}
